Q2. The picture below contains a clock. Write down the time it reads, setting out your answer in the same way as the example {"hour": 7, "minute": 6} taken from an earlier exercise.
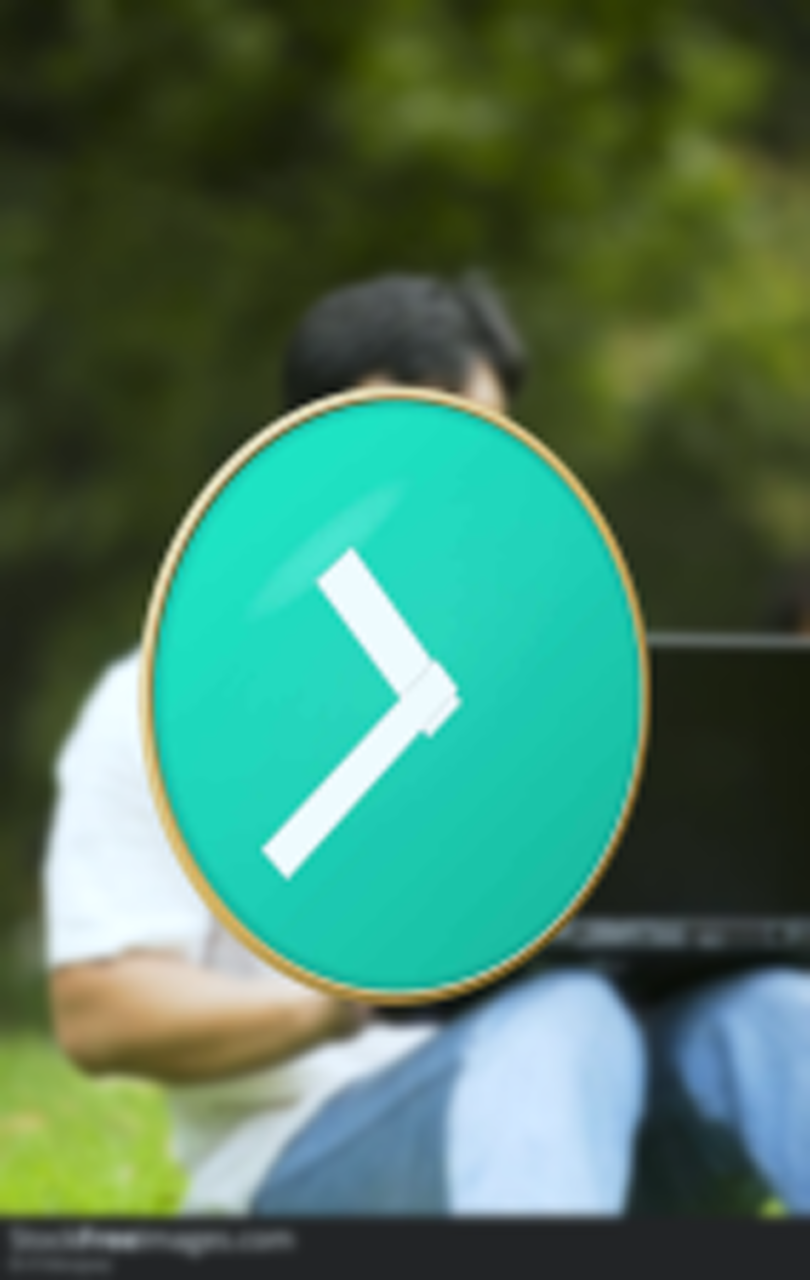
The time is {"hour": 10, "minute": 38}
